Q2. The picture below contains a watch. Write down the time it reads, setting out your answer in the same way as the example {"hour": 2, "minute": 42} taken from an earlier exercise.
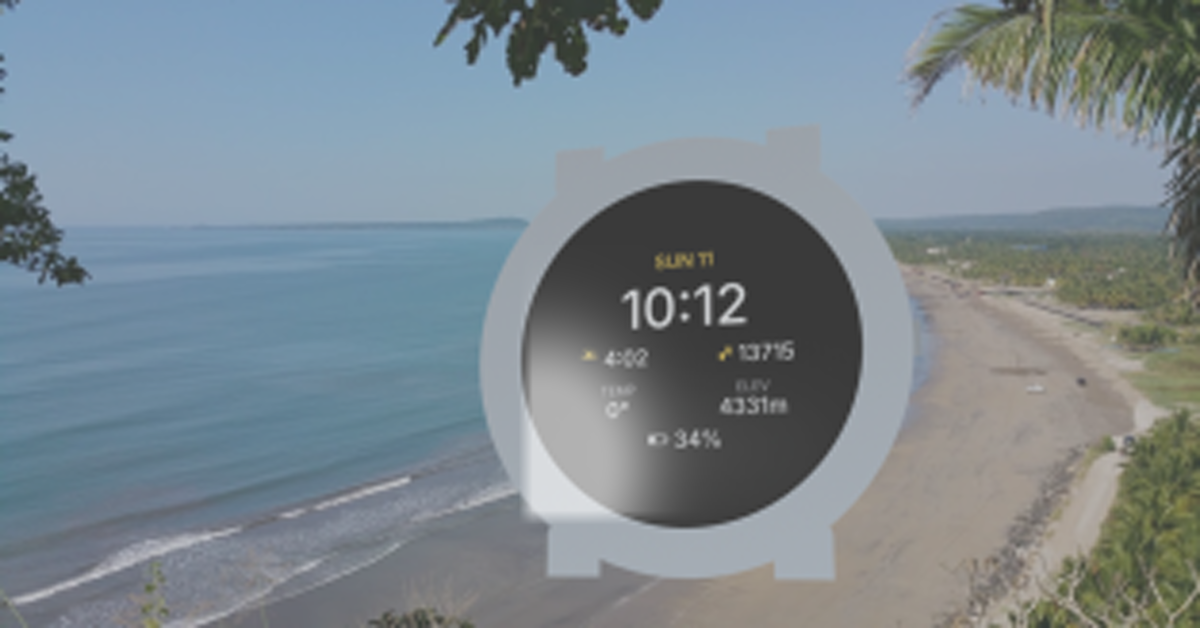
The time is {"hour": 10, "minute": 12}
